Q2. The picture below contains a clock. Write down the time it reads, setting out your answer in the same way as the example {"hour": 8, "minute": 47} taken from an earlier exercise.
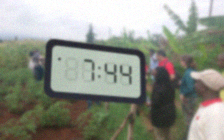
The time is {"hour": 7, "minute": 44}
